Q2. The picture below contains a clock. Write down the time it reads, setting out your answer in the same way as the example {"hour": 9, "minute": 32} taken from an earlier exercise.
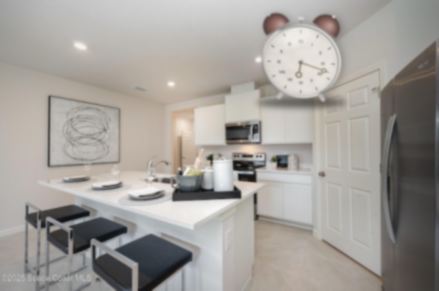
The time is {"hour": 6, "minute": 18}
